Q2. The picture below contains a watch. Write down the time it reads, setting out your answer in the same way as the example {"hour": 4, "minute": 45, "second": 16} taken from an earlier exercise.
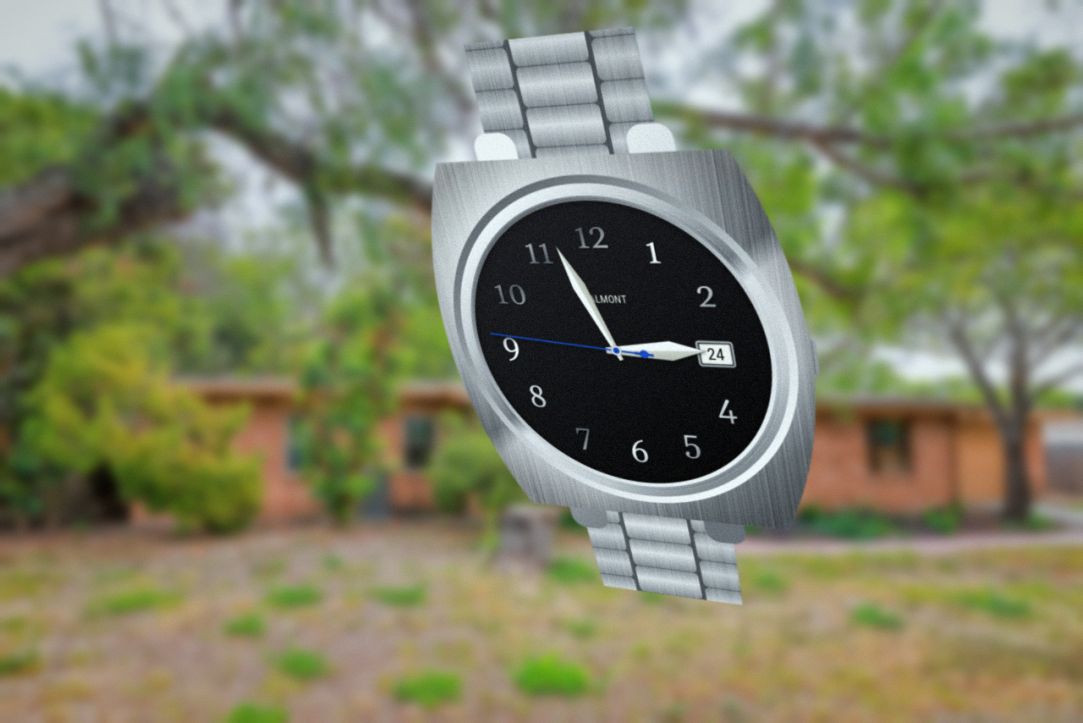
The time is {"hour": 2, "minute": 56, "second": 46}
